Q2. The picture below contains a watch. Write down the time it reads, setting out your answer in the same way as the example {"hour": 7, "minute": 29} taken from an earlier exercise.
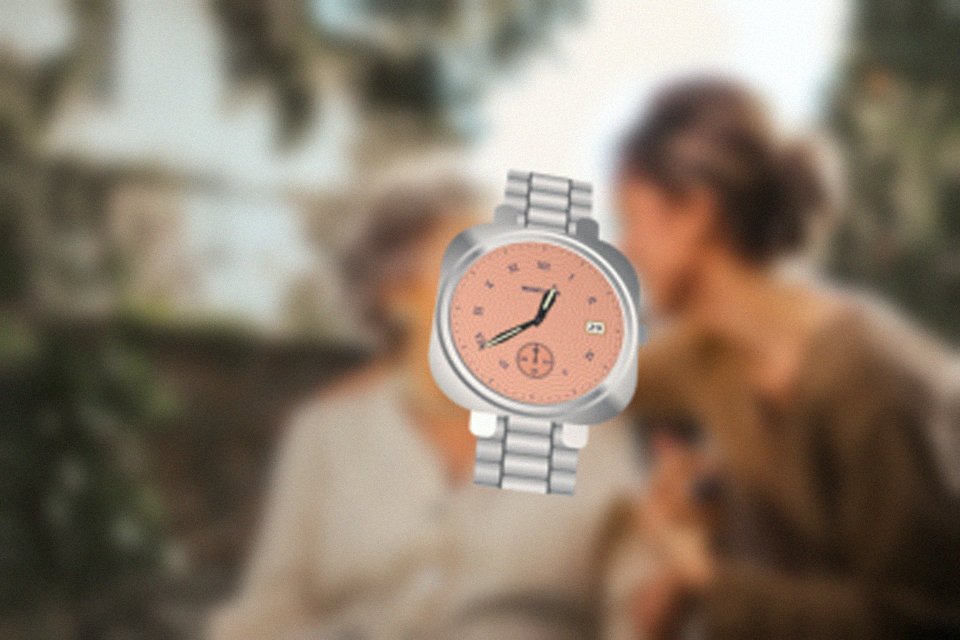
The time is {"hour": 12, "minute": 39}
